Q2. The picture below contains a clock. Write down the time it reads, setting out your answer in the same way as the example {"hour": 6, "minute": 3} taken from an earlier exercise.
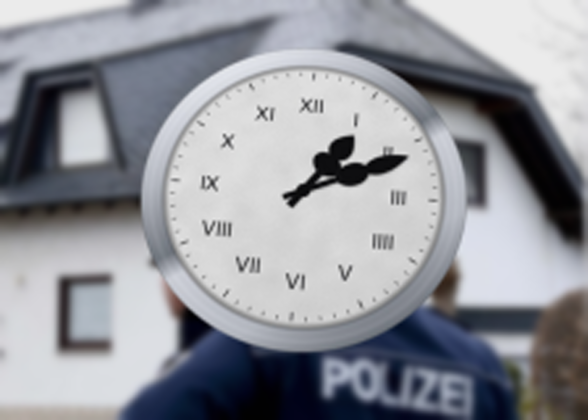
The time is {"hour": 1, "minute": 11}
